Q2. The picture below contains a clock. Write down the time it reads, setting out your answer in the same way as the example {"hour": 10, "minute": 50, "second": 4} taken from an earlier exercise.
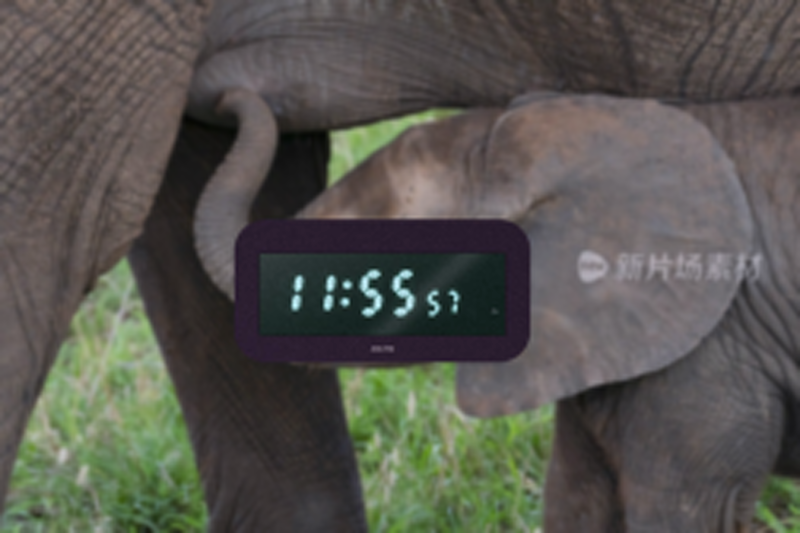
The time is {"hour": 11, "minute": 55, "second": 57}
